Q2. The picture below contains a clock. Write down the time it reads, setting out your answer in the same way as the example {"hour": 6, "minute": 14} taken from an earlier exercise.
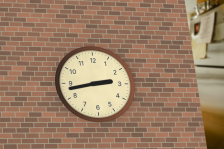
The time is {"hour": 2, "minute": 43}
